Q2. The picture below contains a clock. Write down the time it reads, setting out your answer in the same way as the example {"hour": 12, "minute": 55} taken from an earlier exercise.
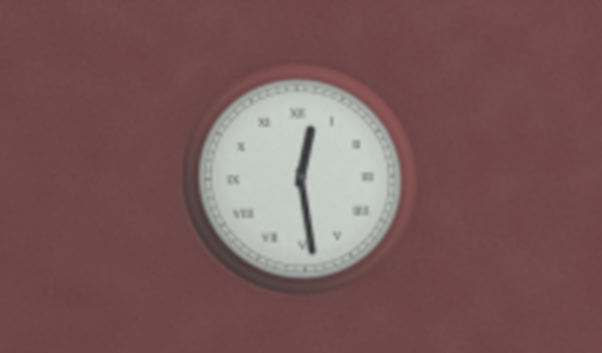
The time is {"hour": 12, "minute": 29}
